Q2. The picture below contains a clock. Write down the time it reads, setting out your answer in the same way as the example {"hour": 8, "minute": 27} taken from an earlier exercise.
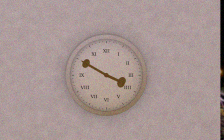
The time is {"hour": 3, "minute": 50}
